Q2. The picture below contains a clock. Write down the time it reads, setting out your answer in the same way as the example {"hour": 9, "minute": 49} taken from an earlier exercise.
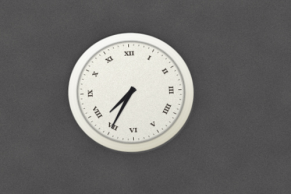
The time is {"hour": 7, "minute": 35}
